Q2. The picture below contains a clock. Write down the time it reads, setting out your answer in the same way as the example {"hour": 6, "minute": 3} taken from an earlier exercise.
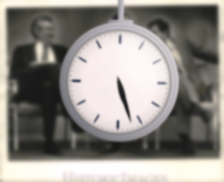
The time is {"hour": 5, "minute": 27}
